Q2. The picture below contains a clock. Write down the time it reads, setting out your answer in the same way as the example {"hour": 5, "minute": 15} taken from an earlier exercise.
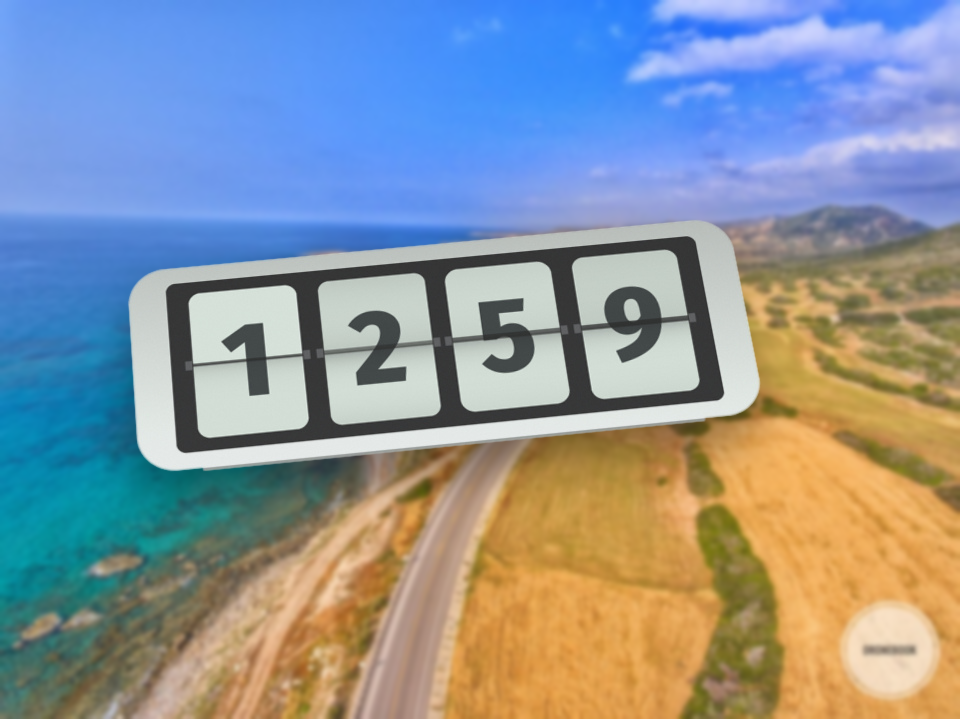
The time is {"hour": 12, "minute": 59}
